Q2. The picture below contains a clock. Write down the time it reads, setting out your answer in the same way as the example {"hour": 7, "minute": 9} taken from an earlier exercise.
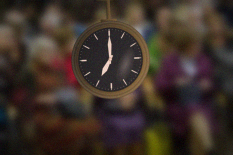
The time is {"hour": 7, "minute": 0}
